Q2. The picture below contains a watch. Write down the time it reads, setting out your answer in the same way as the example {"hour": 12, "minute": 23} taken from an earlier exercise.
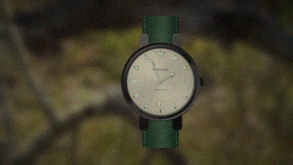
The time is {"hour": 1, "minute": 56}
